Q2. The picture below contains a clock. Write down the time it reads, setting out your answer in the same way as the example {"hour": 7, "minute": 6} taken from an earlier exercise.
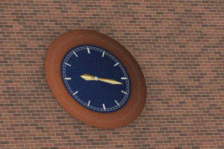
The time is {"hour": 9, "minute": 17}
